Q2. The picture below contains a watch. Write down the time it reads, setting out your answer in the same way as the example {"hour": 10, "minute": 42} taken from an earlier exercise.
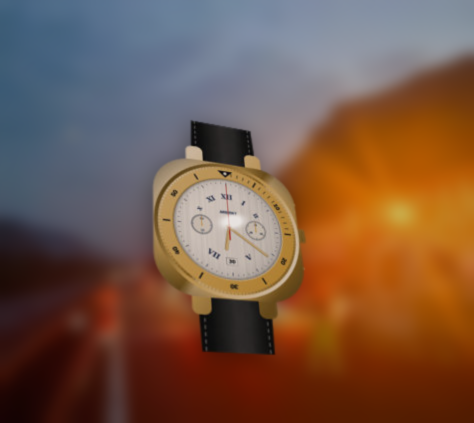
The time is {"hour": 6, "minute": 21}
